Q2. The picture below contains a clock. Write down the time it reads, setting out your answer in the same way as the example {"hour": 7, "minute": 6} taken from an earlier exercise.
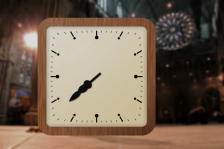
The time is {"hour": 7, "minute": 38}
